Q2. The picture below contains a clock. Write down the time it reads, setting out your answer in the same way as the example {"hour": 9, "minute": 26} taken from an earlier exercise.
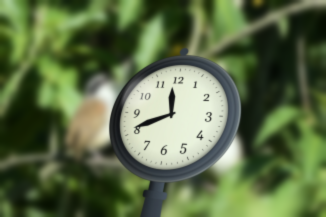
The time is {"hour": 11, "minute": 41}
